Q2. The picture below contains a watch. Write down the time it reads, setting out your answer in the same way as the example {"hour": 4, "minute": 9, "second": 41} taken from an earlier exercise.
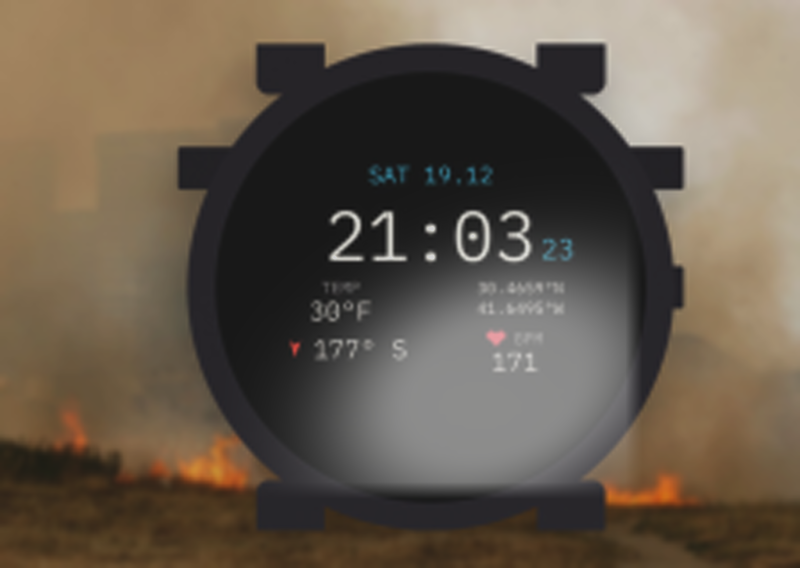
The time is {"hour": 21, "minute": 3, "second": 23}
